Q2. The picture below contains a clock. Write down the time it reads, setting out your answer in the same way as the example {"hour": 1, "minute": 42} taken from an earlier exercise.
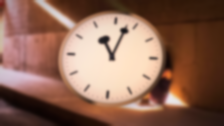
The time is {"hour": 11, "minute": 3}
